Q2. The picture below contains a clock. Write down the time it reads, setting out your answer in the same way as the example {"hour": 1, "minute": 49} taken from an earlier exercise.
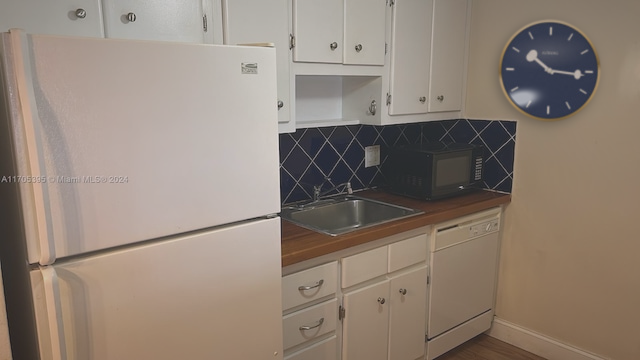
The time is {"hour": 10, "minute": 16}
